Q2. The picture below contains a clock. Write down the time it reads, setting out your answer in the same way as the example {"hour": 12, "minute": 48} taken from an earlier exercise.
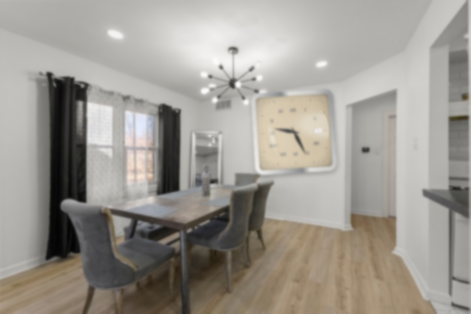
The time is {"hour": 9, "minute": 26}
